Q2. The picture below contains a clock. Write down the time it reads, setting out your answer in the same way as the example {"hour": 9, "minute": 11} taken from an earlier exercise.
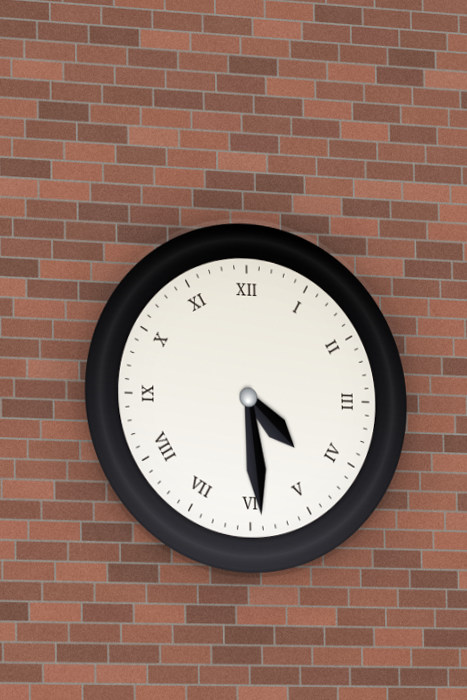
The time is {"hour": 4, "minute": 29}
